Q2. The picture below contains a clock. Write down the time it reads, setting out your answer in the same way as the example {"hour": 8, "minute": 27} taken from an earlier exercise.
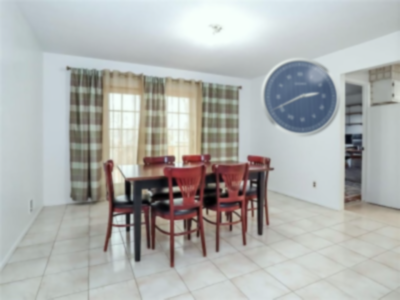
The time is {"hour": 2, "minute": 41}
